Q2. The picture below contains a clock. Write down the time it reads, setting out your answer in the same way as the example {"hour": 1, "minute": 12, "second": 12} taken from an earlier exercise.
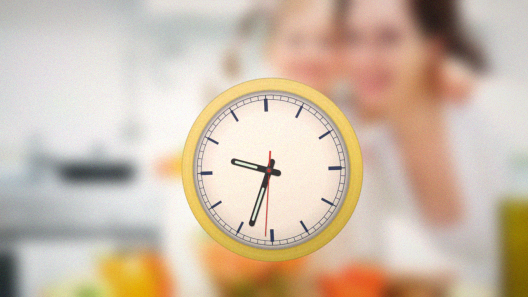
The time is {"hour": 9, "minute": 33, "second": 31}
